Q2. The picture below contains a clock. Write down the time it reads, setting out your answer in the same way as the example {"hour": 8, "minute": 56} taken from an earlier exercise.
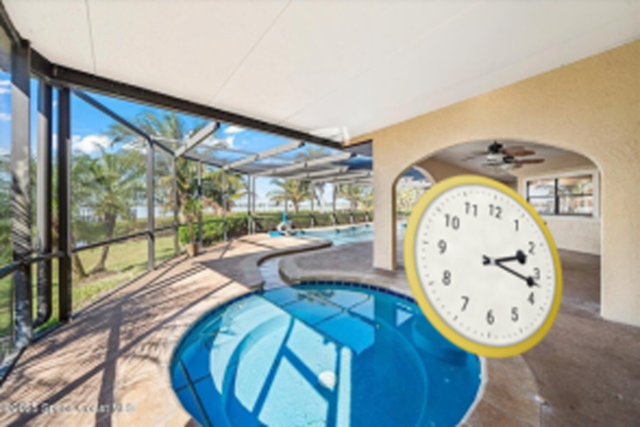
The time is {"hour": 2, "minute": 17}
